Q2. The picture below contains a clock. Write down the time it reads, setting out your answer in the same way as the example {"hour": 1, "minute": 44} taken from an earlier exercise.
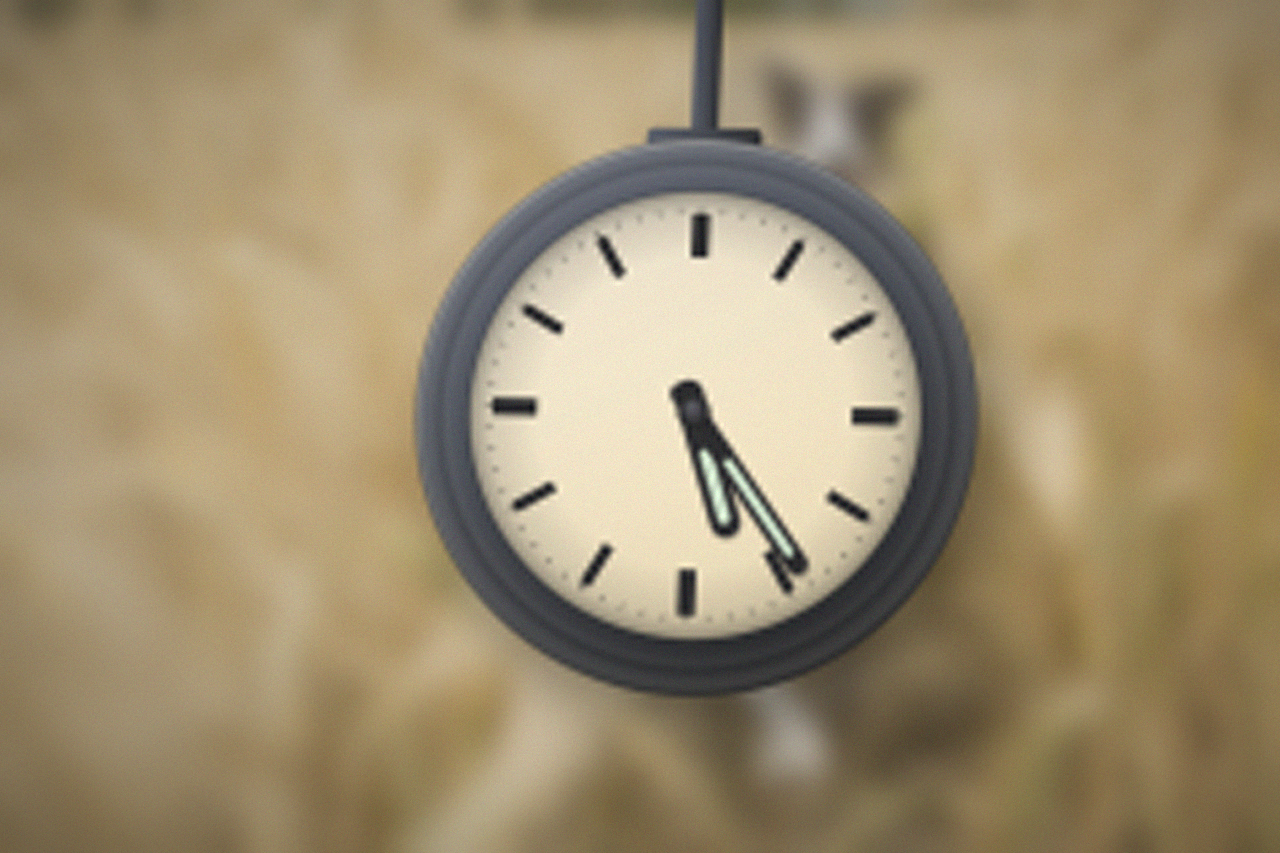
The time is {"hour": 5, "minute": 24}
